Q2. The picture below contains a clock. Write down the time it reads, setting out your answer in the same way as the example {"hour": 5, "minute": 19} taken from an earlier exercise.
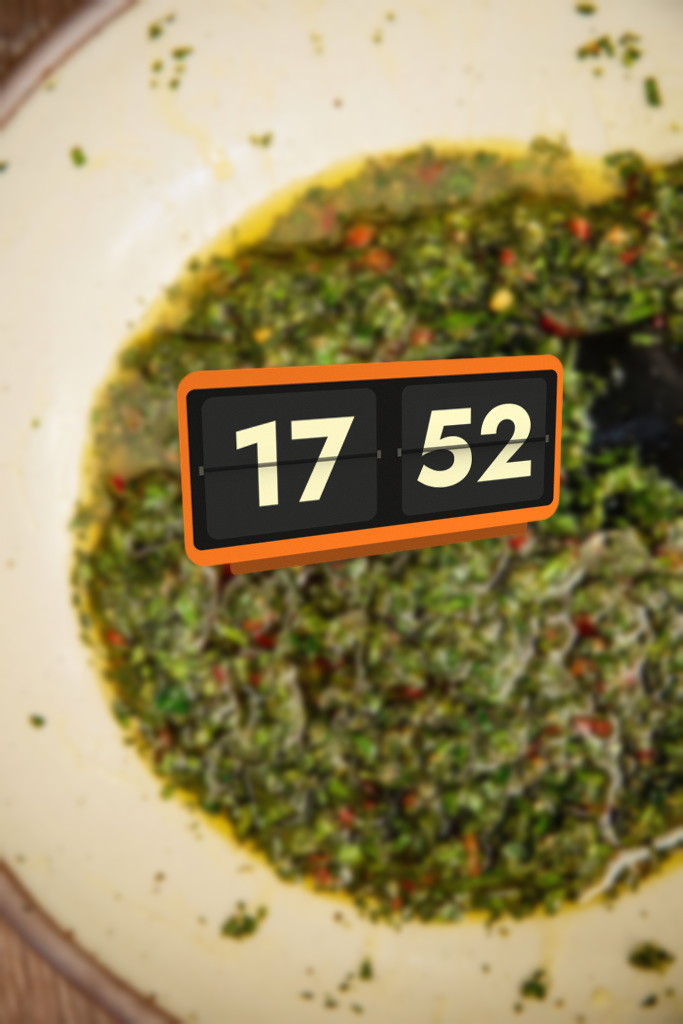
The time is {"hour": 17, "minute": 52}
